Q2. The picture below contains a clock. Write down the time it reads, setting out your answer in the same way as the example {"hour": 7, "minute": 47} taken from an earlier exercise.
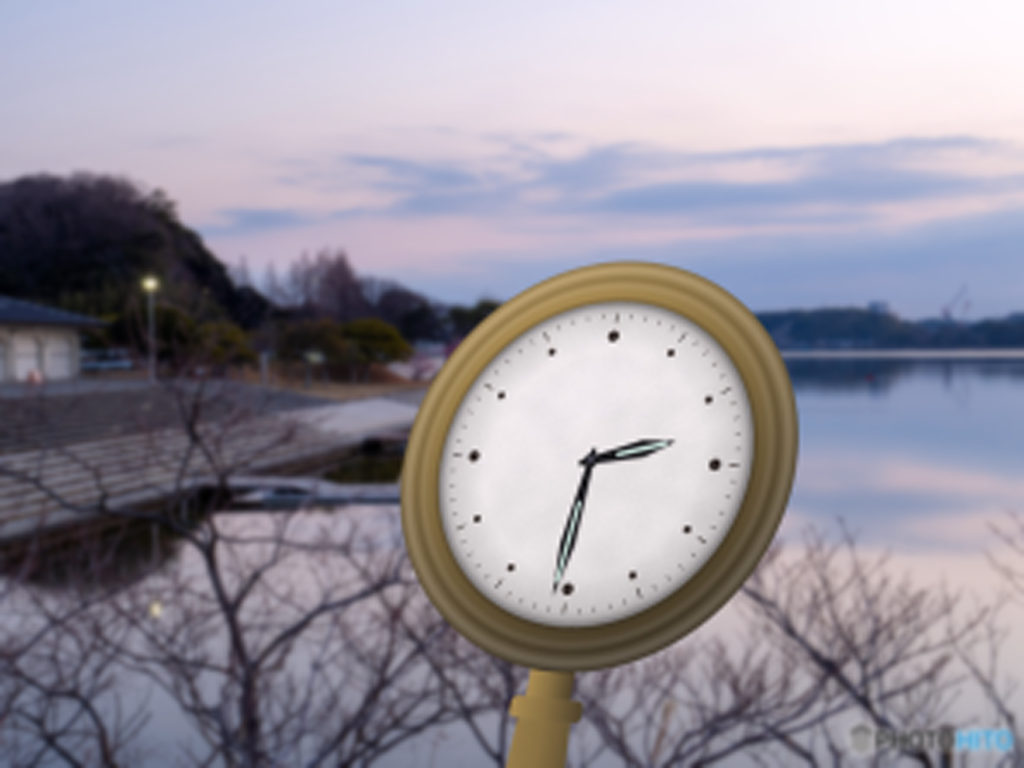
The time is {"hour": 2, "minute": 31}
